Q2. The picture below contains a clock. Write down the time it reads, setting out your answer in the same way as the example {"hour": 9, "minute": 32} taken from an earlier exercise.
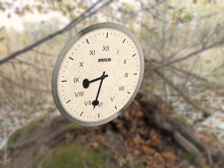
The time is {"hour": 8, "minute": 32}
